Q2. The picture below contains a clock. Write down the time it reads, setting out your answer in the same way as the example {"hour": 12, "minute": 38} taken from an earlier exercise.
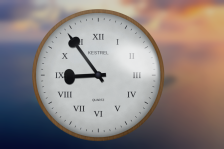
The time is {"hour": 8, "minute": 54}
